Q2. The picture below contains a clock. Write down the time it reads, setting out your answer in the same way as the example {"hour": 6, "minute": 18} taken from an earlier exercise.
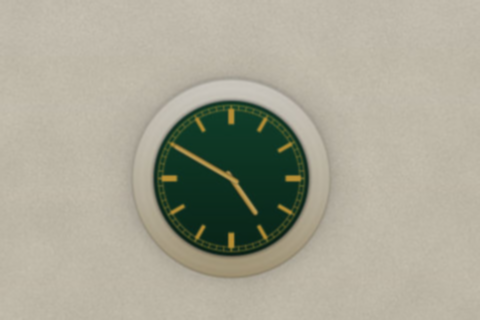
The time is {"hour": 4, "minute": 50}
